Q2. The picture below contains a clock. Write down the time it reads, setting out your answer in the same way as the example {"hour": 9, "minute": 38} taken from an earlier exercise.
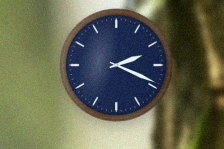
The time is {"hour": 2, "minute": 19}
